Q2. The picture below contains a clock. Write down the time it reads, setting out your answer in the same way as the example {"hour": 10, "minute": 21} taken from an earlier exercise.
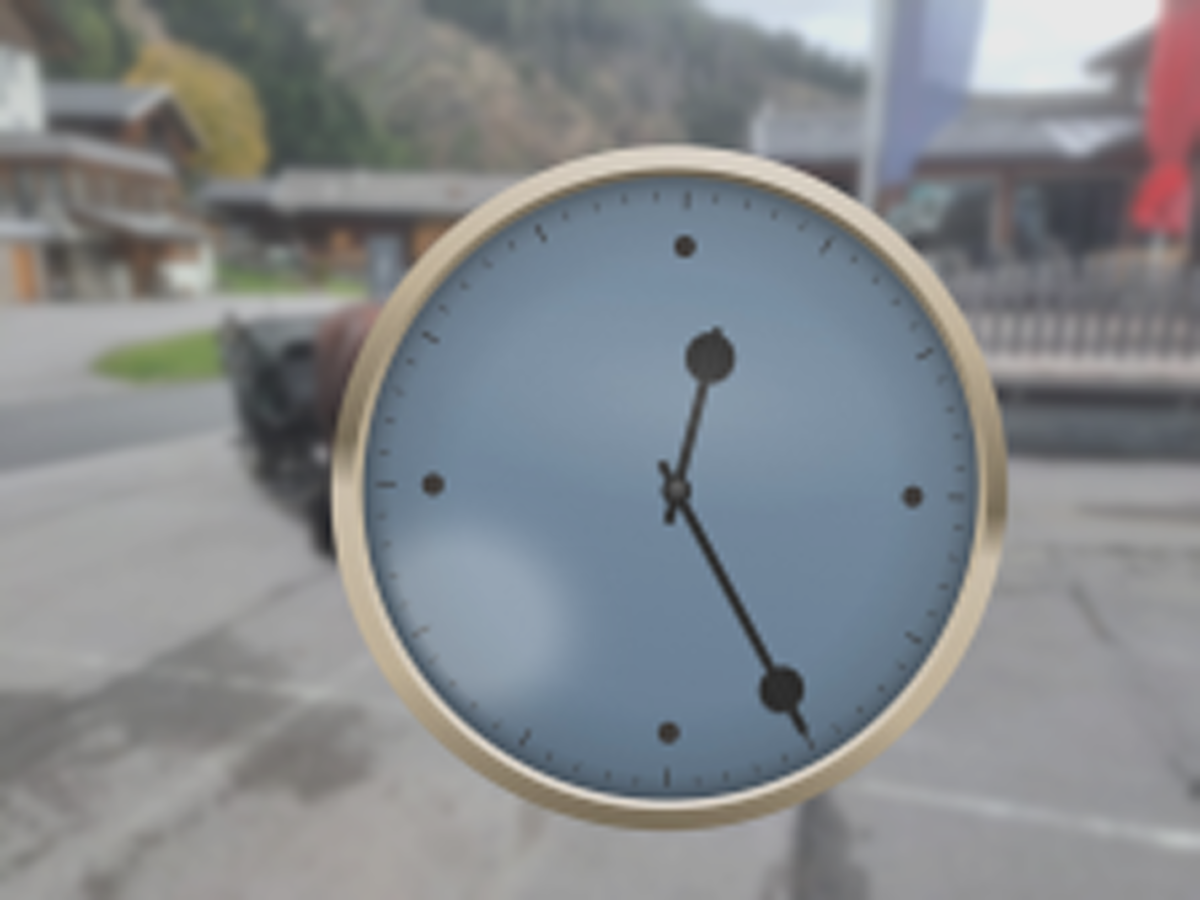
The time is {"hour": 12, "minute": 25}
